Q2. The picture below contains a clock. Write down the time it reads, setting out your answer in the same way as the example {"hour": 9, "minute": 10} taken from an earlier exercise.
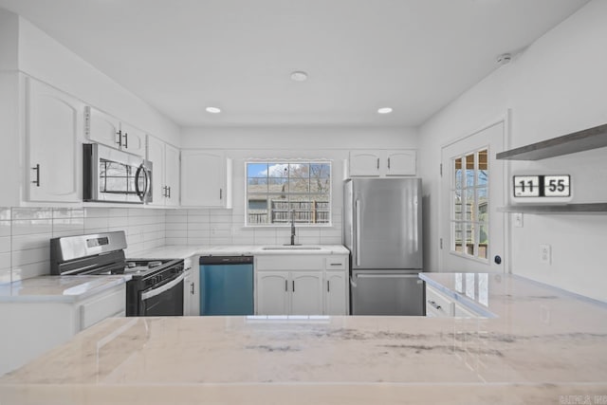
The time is {"hour": 11, "minute": 55}
